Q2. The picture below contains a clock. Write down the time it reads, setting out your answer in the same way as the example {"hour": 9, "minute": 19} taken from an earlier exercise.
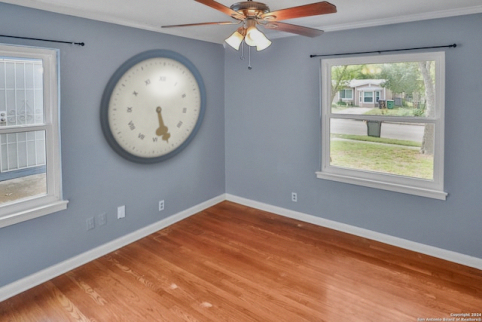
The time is {"hour": 5, "minute": 26}
